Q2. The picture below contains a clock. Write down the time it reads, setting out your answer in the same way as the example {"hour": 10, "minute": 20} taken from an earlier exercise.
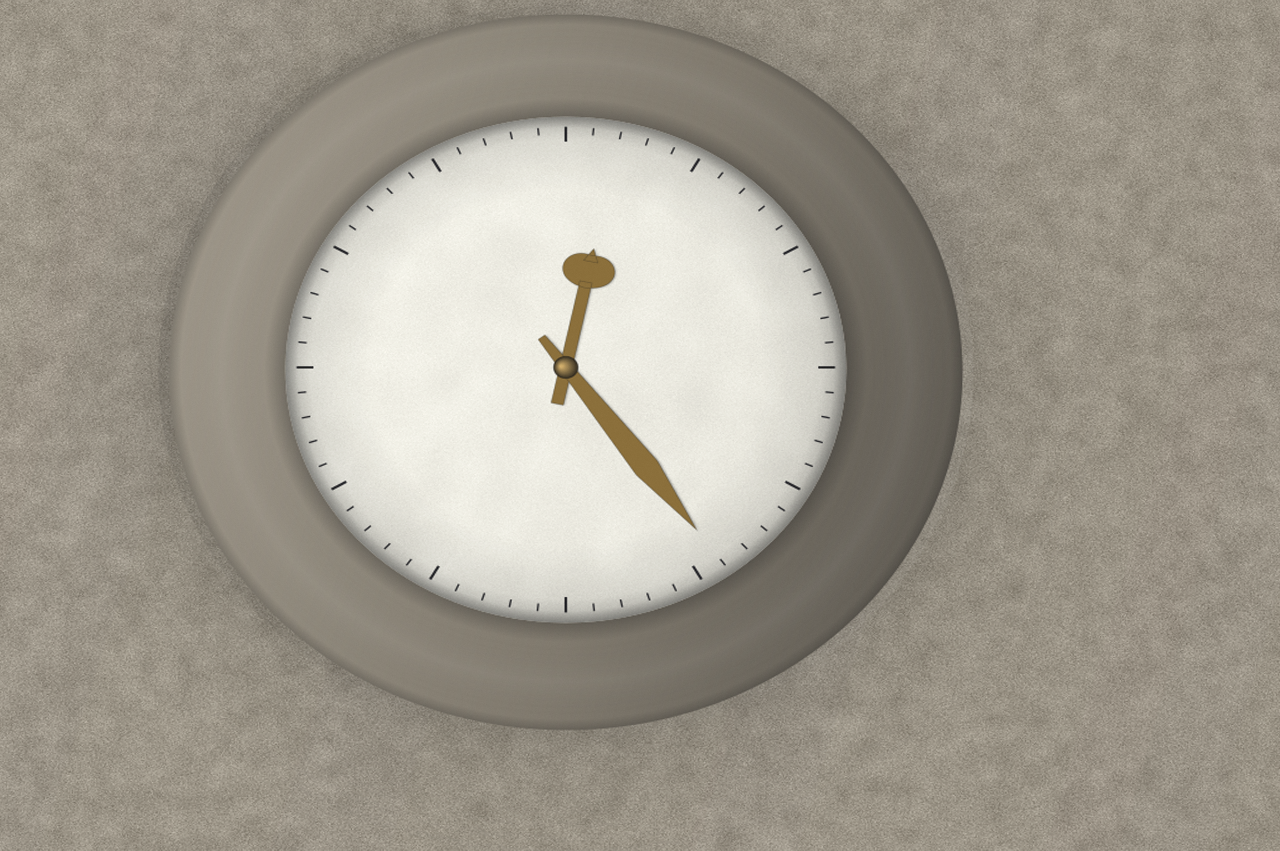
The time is {"hour": 12, "minute": 24}
